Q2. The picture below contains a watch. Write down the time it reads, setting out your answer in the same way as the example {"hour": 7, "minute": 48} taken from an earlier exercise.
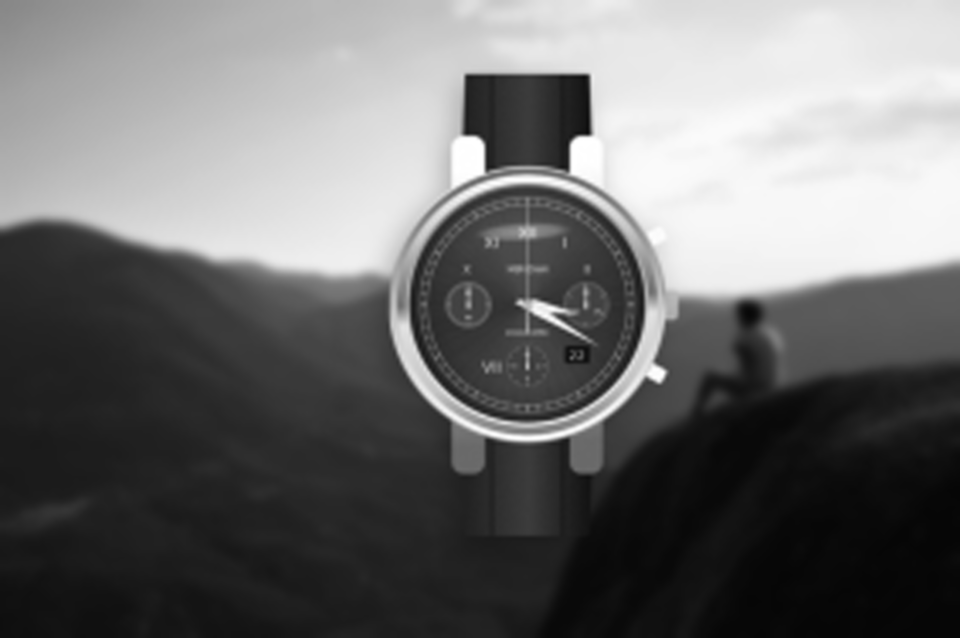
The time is {"hour": 3, "minute": 20}
